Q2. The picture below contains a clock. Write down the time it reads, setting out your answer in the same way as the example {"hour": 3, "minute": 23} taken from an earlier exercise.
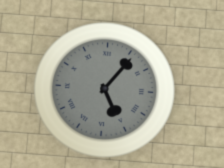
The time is {"hour": 5, "minute": 6}
